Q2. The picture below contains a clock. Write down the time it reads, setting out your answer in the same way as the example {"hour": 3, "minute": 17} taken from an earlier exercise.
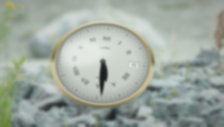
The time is {"hour": 5, "minute": 29}
